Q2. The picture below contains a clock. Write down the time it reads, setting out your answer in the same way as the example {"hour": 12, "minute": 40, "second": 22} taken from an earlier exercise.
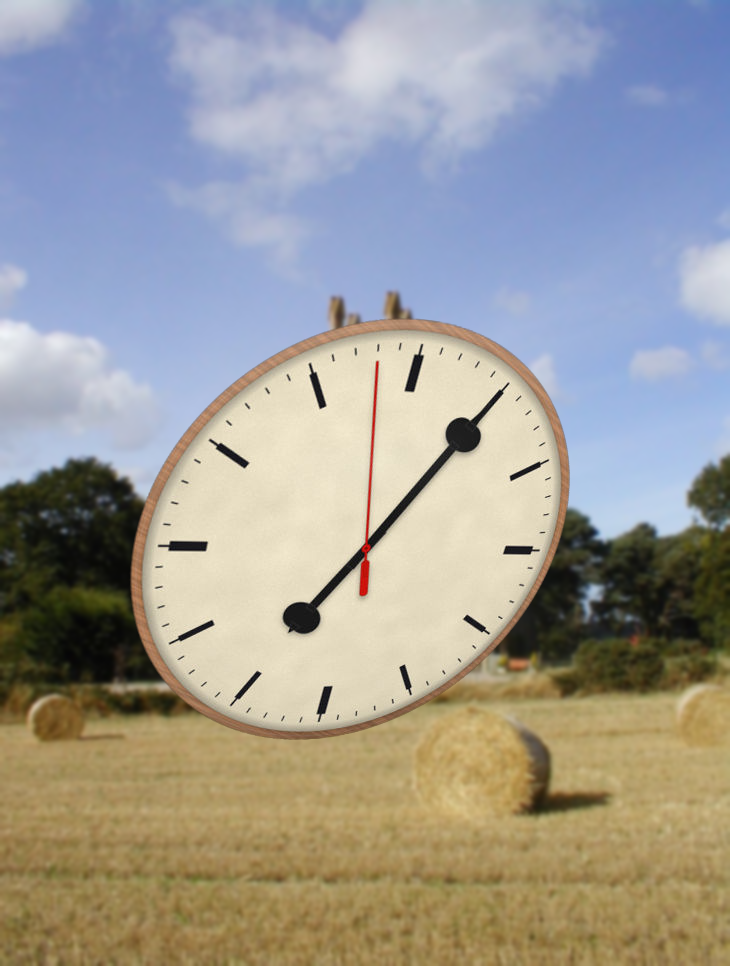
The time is {"hour": 7, "minute": 4, "second": 58}
